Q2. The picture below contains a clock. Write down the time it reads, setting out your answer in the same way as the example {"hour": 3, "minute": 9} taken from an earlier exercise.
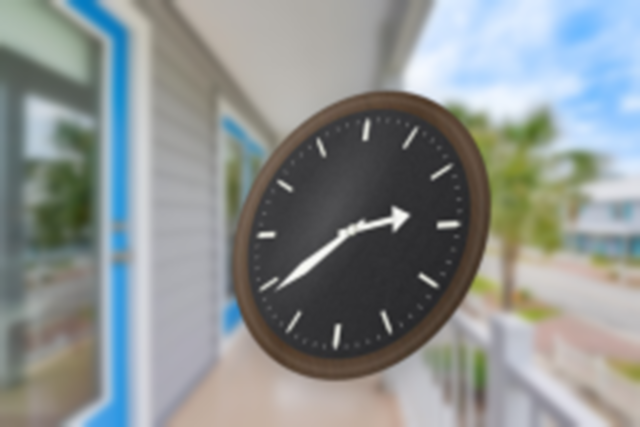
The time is {"hour": 2, "minute": 39}
